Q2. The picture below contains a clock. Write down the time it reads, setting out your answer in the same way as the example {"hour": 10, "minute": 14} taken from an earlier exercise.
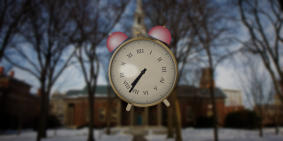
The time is {"hour": 7, "minute": 37}
